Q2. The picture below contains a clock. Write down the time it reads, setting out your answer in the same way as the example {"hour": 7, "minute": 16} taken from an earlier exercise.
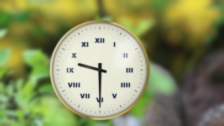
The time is {"hour": 9, "minute": 30}
